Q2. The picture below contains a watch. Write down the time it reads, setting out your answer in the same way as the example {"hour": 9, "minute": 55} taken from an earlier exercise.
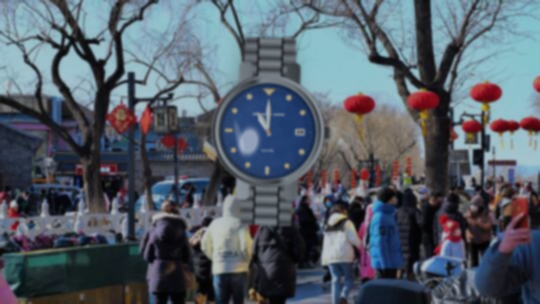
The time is {"hour": 11, "minute": 0}
